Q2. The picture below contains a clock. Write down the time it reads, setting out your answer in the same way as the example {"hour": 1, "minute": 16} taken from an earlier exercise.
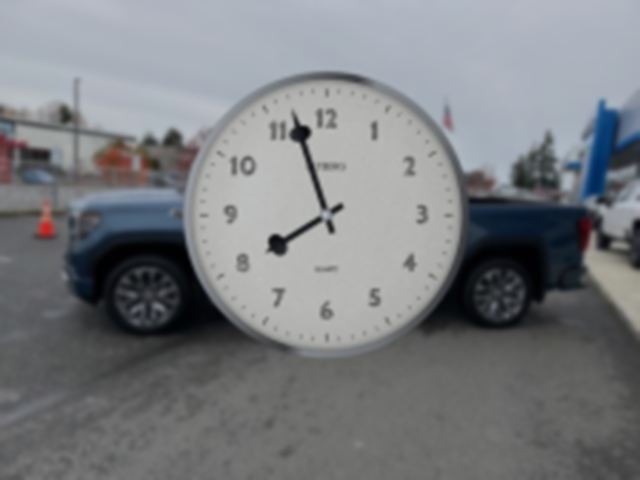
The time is {"hour": 7, "minute": 57}
